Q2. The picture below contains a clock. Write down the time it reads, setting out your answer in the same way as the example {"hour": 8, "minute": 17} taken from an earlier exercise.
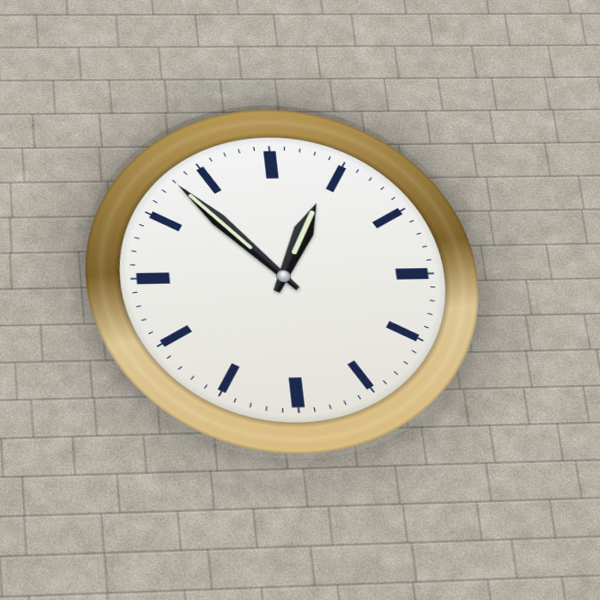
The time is {"hour": 12, "minute": 53}
